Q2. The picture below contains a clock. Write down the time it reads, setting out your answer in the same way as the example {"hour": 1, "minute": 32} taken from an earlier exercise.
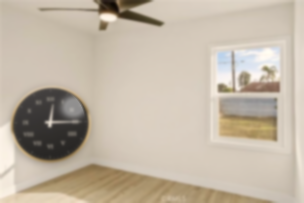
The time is {"hour": 12, "minute": 15}
